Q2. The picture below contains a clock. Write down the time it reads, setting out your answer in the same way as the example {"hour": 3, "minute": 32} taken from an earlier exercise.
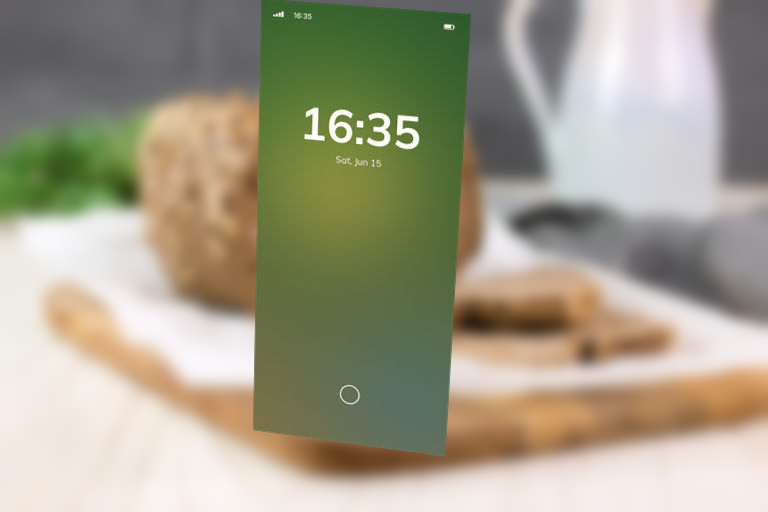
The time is {"hour": 16, "minute": 35}
